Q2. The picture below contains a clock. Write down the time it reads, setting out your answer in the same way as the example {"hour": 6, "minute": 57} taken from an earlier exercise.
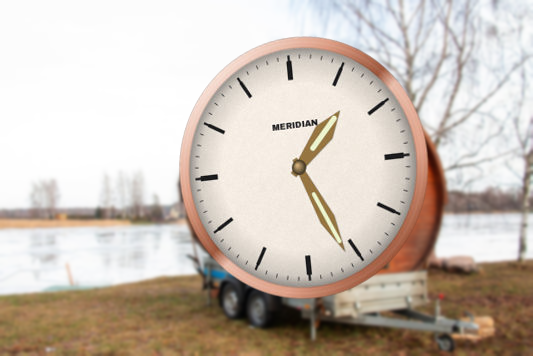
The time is {"hour": 1, "minute": 26}
